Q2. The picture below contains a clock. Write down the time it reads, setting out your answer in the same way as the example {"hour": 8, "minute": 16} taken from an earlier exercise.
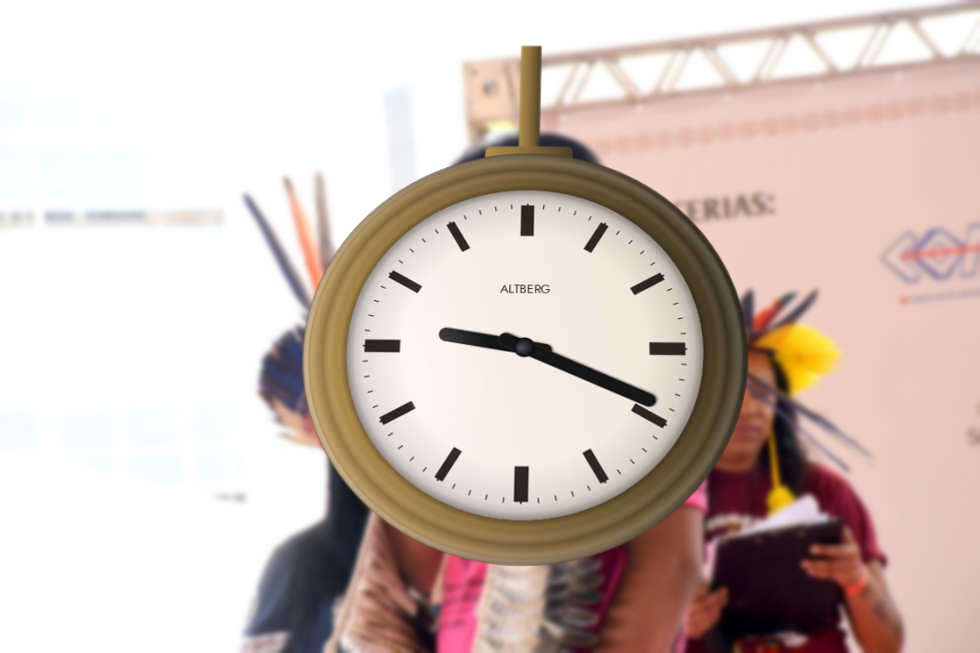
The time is {"hour": 9, "minute": 19}
